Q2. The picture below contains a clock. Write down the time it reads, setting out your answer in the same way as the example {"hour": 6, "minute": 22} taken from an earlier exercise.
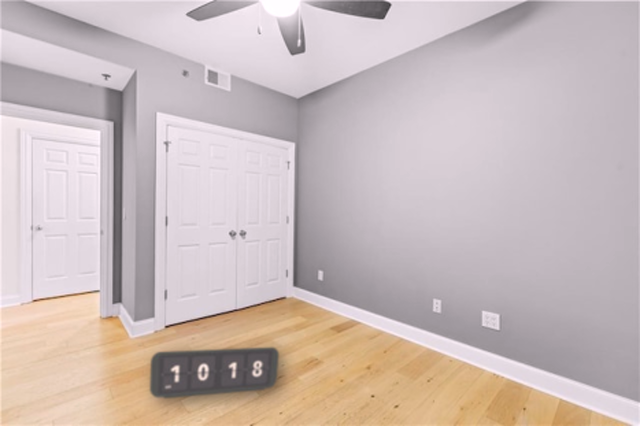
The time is {"hour": 10, "minute": 18}
